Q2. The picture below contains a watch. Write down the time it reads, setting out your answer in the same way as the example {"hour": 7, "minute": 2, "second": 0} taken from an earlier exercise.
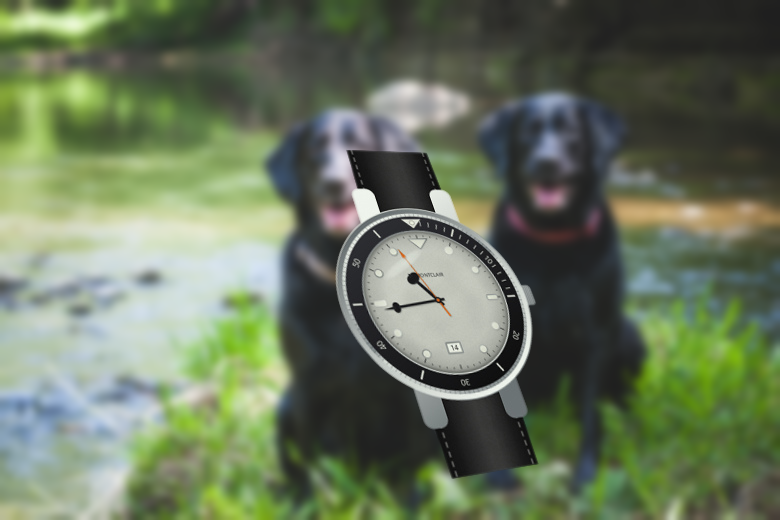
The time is {"hour": 10, "minute": 43, "second": 56}
